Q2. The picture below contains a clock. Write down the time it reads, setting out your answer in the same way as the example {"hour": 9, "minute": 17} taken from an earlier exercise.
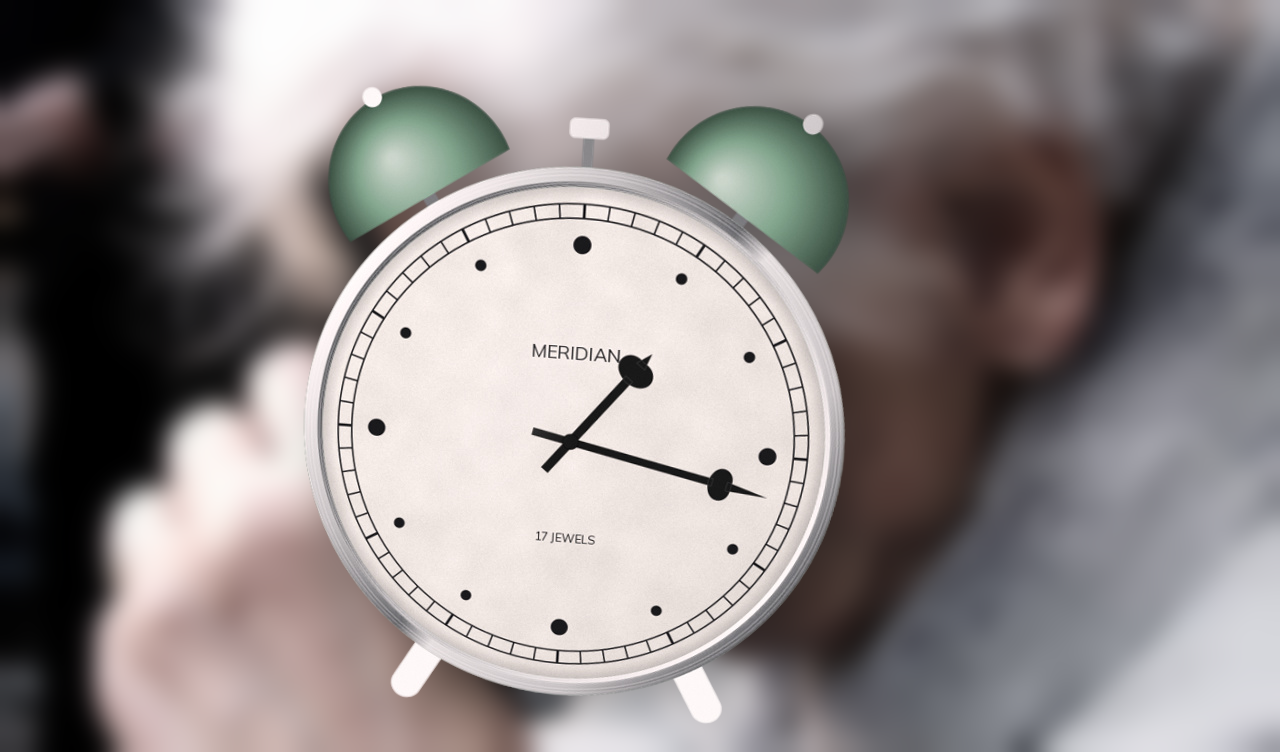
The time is {"hour": 1, "minute": 17}
